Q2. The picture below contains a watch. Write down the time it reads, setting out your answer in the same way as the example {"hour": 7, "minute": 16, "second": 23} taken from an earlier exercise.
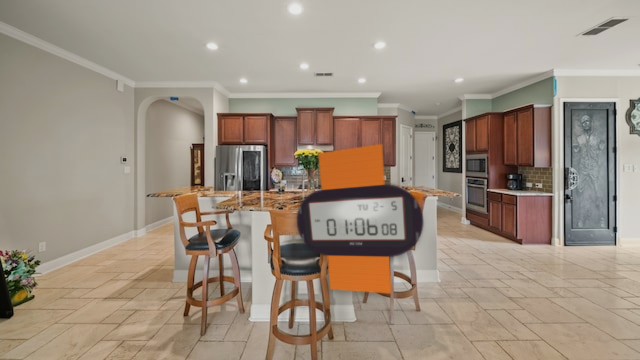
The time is {"hour": 1, "minute": 6, "second": 8}
